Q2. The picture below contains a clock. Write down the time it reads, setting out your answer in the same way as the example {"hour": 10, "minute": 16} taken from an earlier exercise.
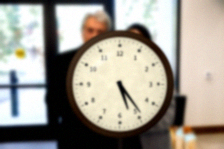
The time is {"hour": 5, "minute": 24}
